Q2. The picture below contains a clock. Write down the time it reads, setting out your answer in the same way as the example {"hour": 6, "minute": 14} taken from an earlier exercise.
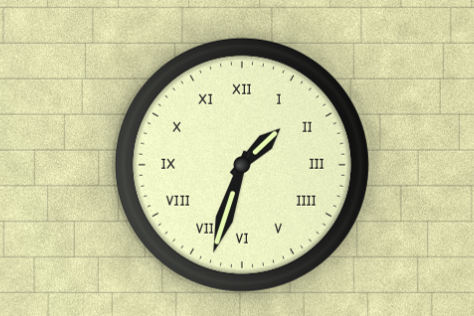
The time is {"hour": 1, "minute": 33}
